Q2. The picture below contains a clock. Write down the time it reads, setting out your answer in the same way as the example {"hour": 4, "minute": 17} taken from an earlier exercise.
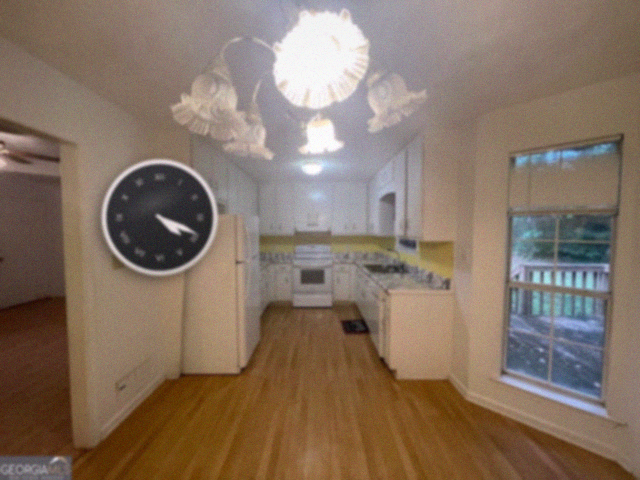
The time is {"hour": 4, "minute": 19}
